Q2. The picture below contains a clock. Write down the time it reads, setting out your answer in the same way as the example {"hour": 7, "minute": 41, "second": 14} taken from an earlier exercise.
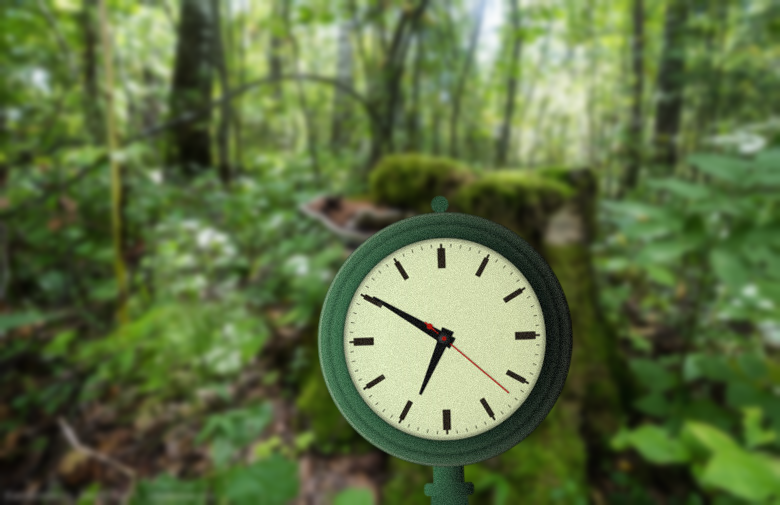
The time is {"hour": 6, "minute": 50, "second": 22}
